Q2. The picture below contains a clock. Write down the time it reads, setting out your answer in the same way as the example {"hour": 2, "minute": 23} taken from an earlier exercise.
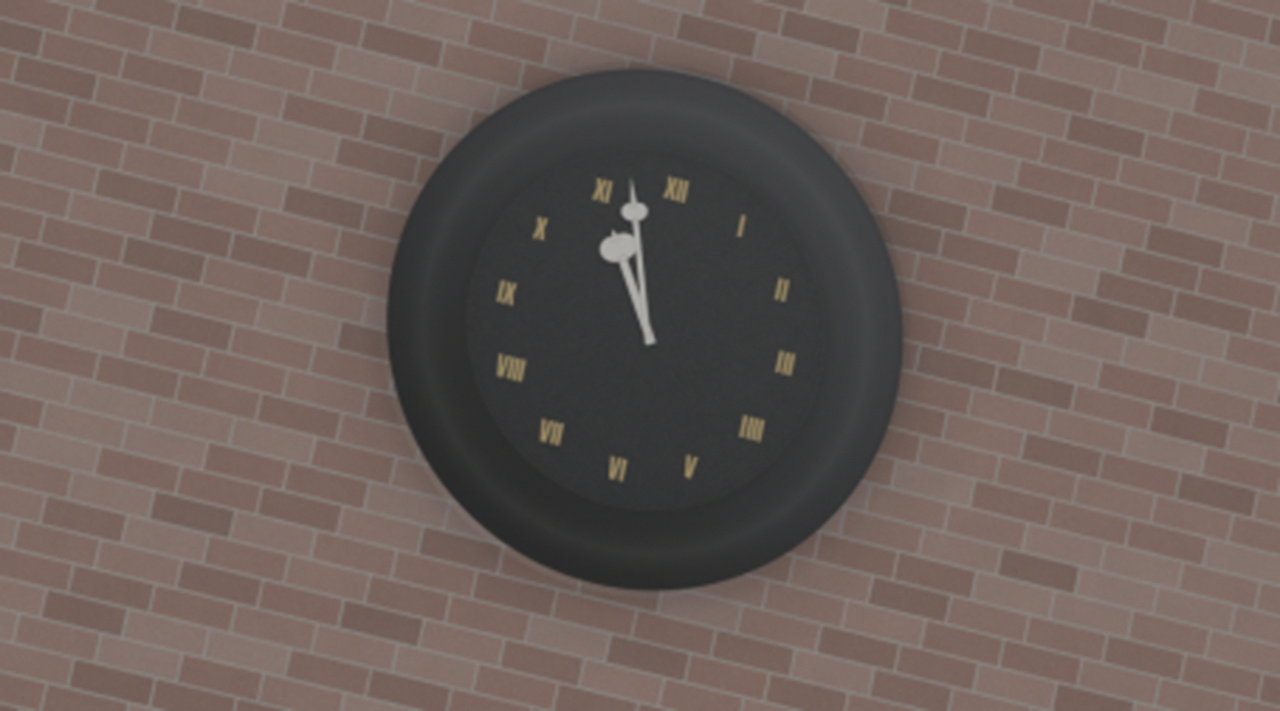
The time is {"hour": 10, "minute": 57}
